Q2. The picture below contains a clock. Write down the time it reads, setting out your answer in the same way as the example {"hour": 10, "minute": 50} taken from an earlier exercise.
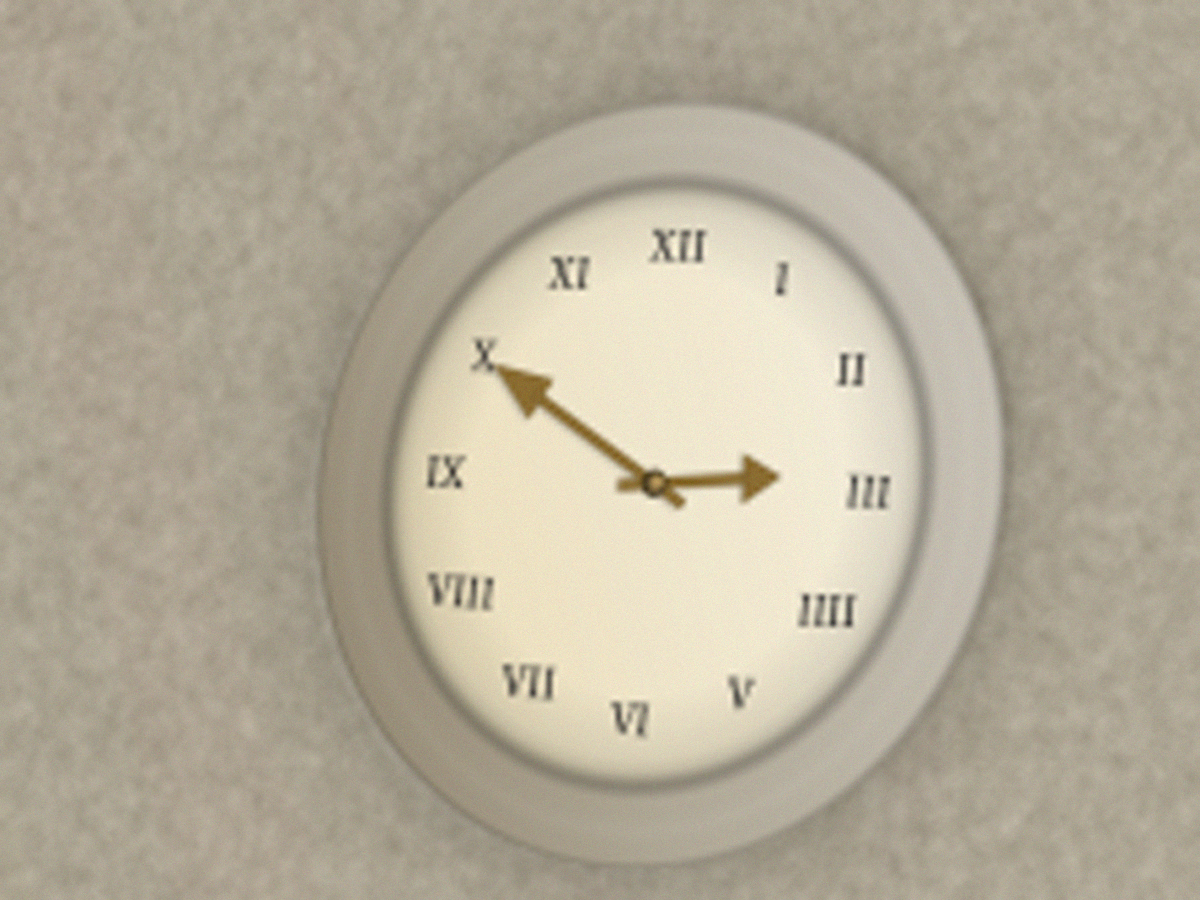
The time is {"hour": 2, "minute": 50}
